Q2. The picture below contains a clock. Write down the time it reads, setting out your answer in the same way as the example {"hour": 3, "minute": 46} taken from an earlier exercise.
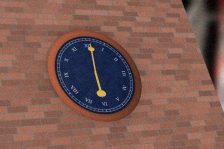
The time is {"hour": 6, "minute": 1}
